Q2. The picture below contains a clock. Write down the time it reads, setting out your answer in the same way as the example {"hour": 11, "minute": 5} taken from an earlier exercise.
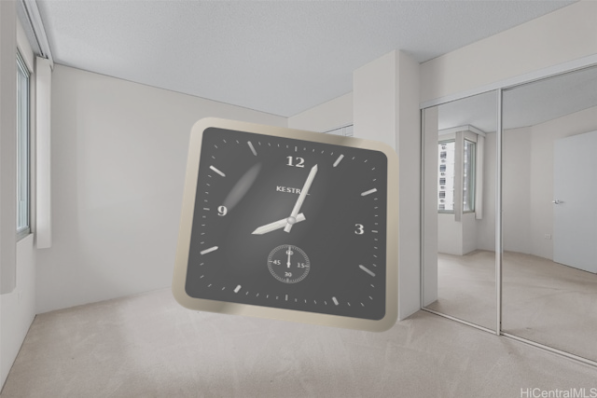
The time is {"hour": 8, "minute": 3}
